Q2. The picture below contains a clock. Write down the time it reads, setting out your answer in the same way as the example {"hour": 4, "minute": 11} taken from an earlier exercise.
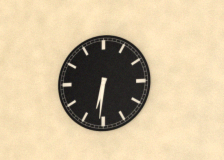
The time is {"hour": 6, "minute": 31}
